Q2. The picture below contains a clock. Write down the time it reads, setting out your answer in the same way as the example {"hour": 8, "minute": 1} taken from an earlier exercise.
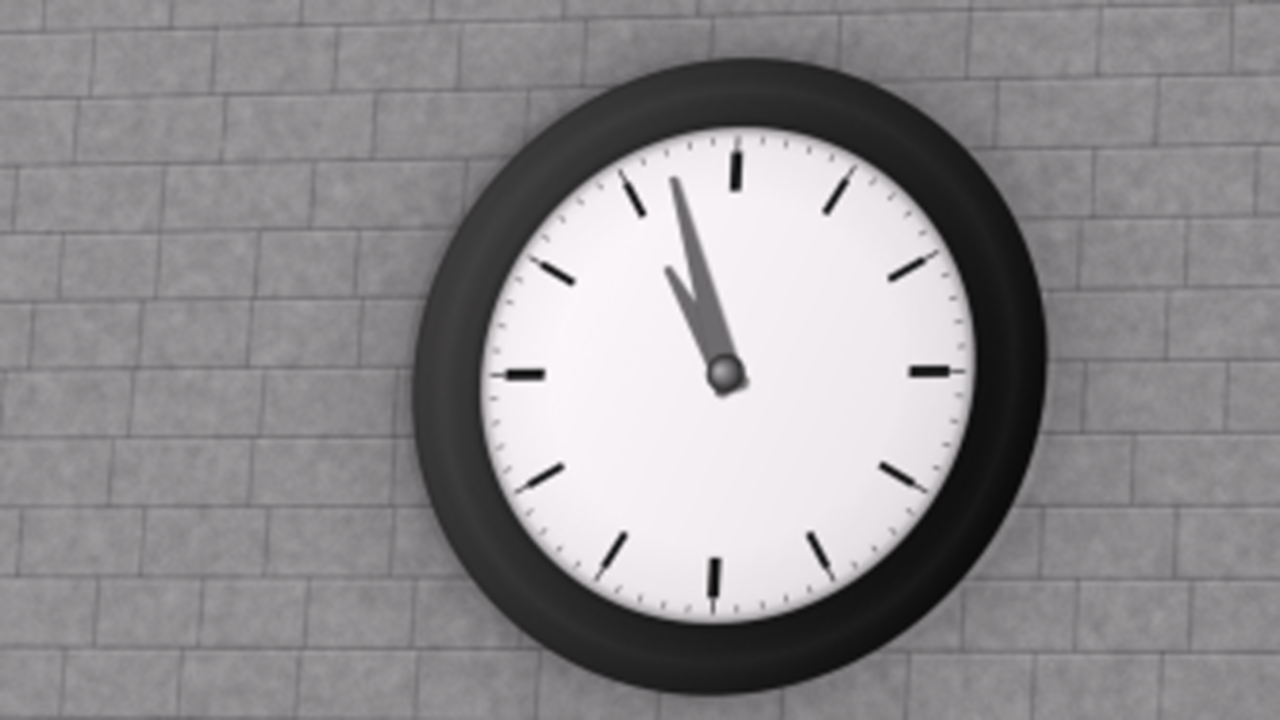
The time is {"hour": 10, "minute": 57}
